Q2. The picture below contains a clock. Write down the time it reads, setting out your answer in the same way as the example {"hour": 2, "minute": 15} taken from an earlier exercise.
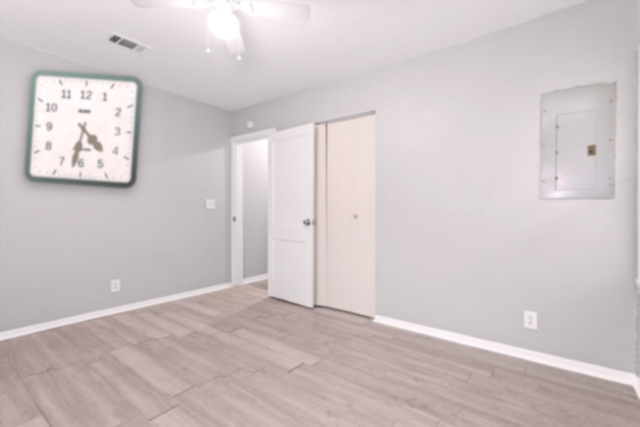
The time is {"hour": 4, "minute": 32}
